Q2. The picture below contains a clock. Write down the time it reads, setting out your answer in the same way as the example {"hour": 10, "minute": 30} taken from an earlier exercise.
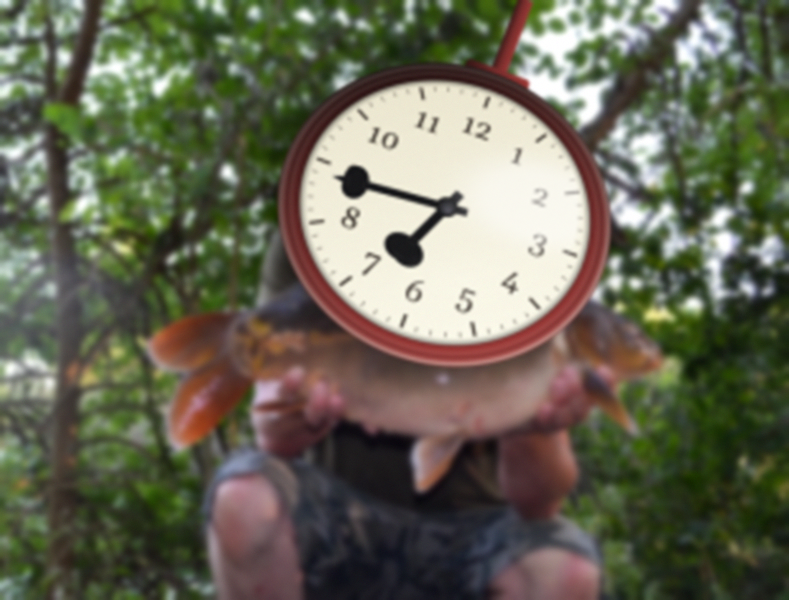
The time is {"hour": 6, "minute": 44}
